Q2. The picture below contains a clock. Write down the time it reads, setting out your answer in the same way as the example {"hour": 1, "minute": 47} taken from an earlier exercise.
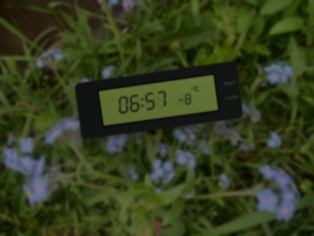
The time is {"hour": 6, "minute": 57}
